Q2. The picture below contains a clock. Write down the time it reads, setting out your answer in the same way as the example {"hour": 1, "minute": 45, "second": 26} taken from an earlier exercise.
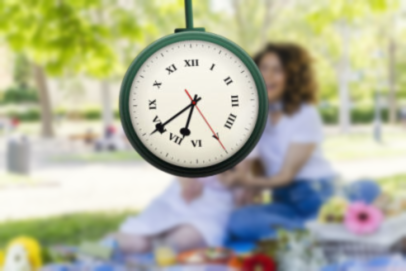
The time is {"hour": 6, "minute": 39, "second": 25}
